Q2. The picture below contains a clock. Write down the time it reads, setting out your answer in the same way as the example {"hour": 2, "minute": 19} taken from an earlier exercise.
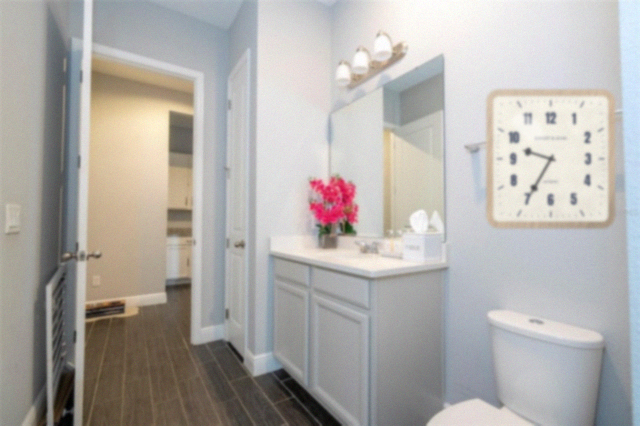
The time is {"hour": 9, "minute": 35}
